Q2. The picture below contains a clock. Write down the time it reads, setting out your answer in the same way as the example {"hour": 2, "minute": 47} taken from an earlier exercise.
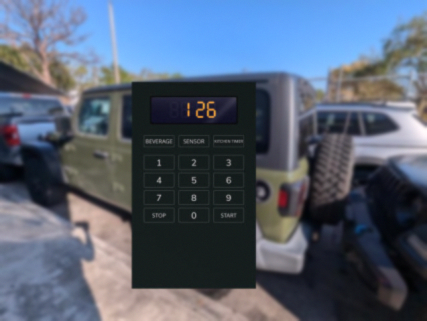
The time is {"hour": 1, "minute": 26}
